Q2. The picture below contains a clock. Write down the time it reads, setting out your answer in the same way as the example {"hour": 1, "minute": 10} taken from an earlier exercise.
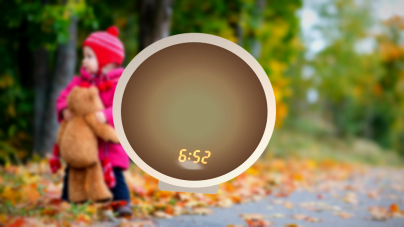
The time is {"hour": 6, "minute": 52}
